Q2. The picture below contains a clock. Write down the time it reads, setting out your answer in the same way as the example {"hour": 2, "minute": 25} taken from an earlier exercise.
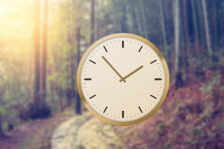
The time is {"hour": 1, "minute": 53}
